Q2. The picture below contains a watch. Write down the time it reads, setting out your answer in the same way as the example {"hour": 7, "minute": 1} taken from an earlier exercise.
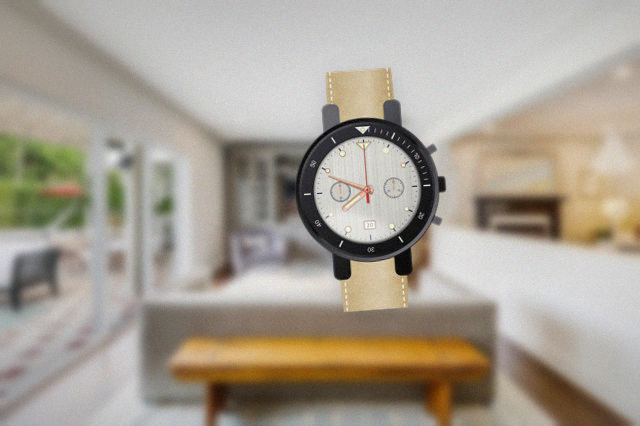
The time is {"hour": 7, "minute": 49}
